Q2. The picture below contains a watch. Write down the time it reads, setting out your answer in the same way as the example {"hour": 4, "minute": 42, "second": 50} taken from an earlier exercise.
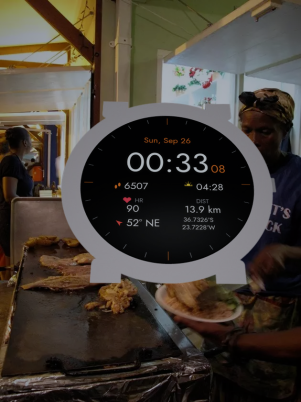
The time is {"hour": 0, "minute": 33, "second": 8}
